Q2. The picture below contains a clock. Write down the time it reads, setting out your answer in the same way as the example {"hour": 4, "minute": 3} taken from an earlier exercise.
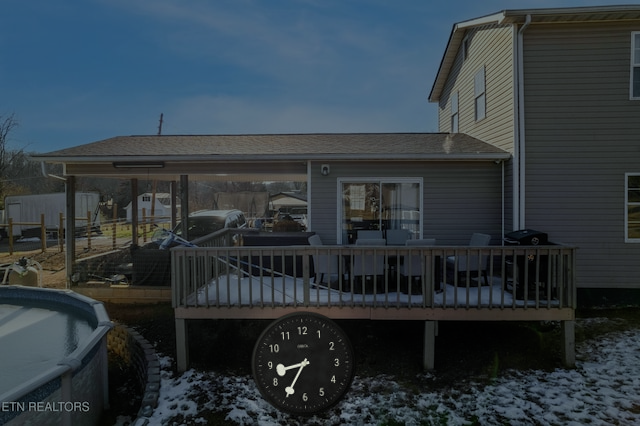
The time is {"hour": 8, "minute": 35}
